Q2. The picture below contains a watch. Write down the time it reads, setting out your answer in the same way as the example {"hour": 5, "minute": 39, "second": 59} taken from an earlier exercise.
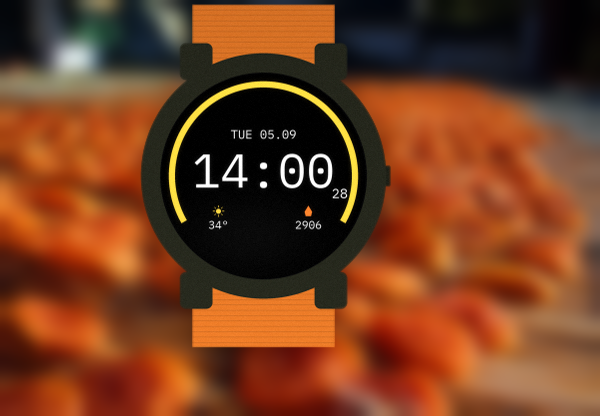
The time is {"hour": 14, "minute": 0, "second": 28}
